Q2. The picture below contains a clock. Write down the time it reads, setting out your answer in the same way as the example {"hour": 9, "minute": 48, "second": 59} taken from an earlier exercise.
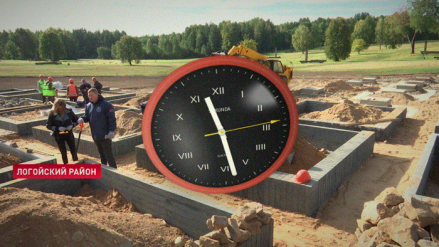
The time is {"hour": 11, "minute": 28, "second": 14}
